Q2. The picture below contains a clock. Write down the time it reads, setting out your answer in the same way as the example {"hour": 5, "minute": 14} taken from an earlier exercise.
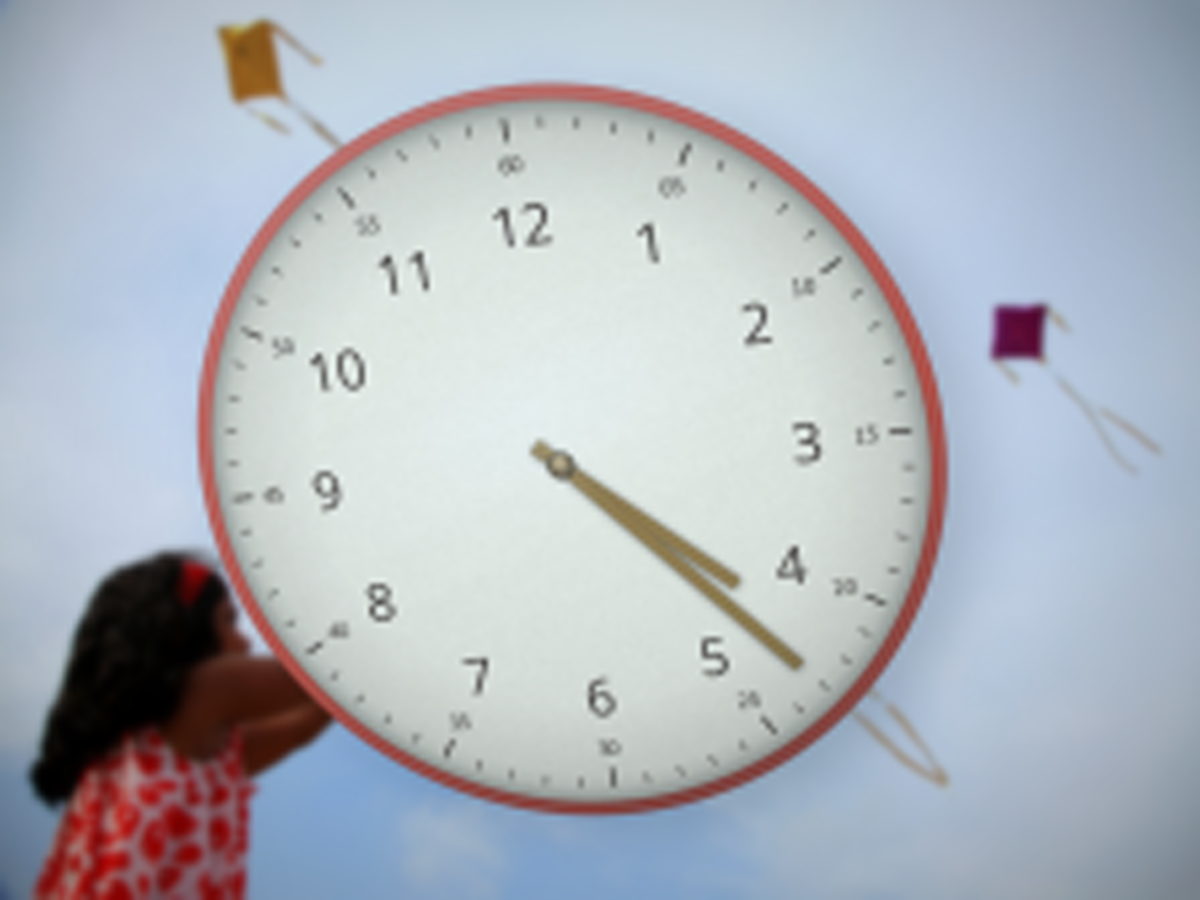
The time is {"hour": 4, "minute": 23}
